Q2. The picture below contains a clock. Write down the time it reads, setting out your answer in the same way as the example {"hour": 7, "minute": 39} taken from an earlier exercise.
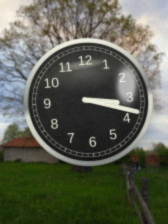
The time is {"hour": 3, "minute": 18}
